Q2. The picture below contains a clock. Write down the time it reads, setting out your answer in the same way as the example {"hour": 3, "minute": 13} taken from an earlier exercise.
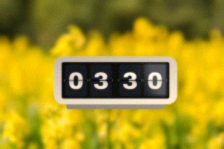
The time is {"hour": 3, "minute": 30}
